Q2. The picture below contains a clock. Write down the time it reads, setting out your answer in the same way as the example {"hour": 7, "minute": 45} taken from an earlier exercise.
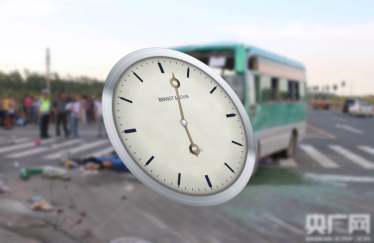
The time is {"hour": 6, "minute": 2}
